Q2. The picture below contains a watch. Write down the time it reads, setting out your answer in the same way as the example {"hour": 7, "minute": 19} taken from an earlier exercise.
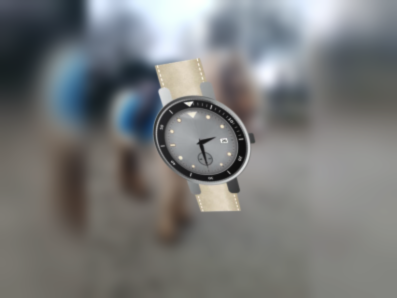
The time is {"hour": 2, "minute": 30}
